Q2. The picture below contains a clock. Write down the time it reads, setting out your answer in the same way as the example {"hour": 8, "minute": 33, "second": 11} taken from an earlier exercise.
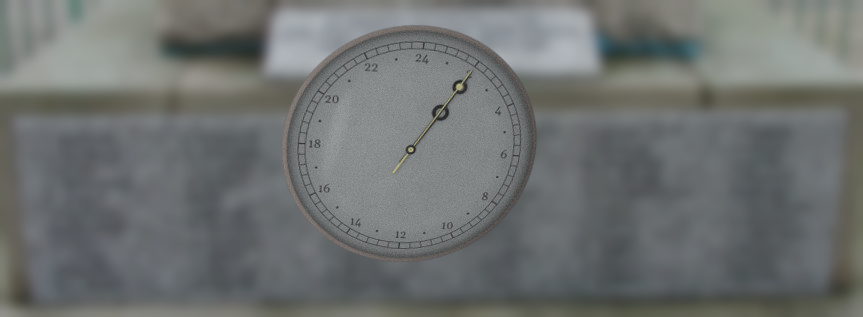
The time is {"hour": 2, "minute": 5, "second": 5}
